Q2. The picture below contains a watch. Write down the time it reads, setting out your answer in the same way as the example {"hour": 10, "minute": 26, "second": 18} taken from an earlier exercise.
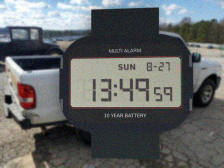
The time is {"hour": 13, "minute": 49, "second": 59}
